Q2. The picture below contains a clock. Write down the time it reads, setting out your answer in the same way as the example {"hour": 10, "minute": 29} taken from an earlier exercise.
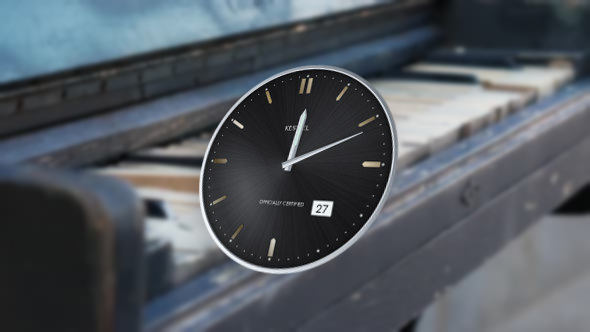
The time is {"hour": 12, "minute": 11}
